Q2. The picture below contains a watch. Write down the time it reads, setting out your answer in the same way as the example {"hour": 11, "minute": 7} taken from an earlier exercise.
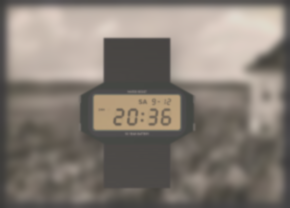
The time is {"hour": 20, "minute": 36}
